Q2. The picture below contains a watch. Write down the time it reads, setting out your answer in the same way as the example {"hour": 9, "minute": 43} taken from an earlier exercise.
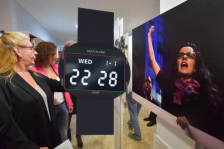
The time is {"hour": 22, "minute": 28}
